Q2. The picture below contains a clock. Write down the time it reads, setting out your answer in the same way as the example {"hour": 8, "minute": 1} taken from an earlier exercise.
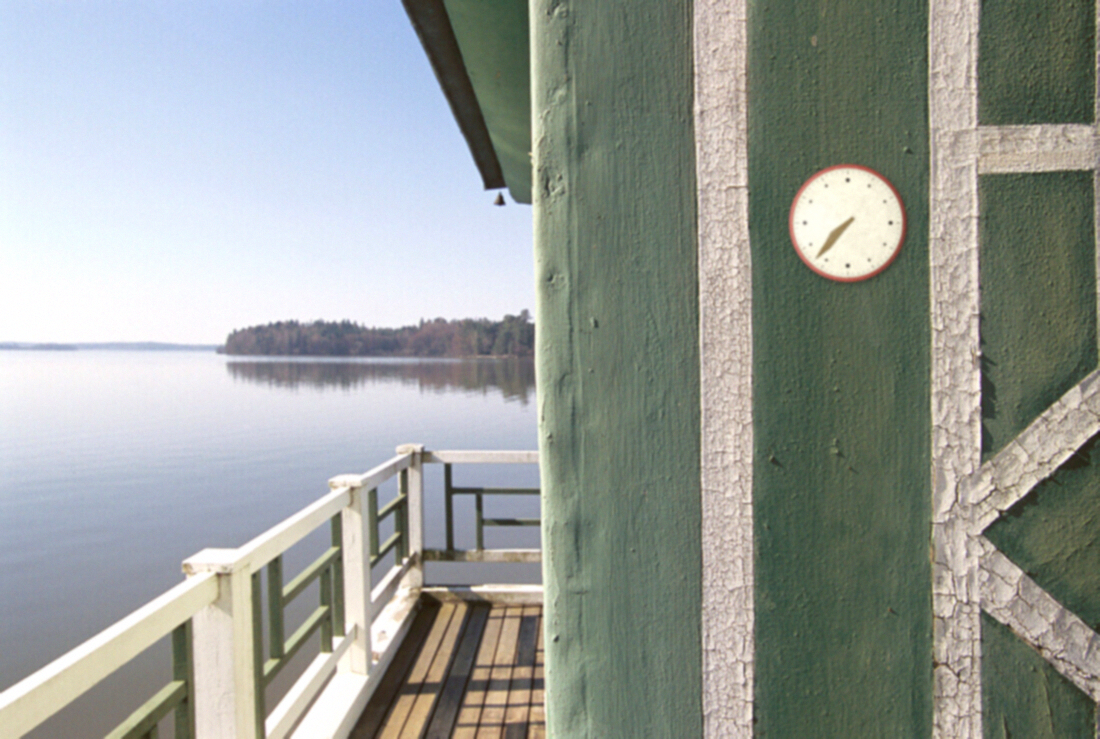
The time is {"hour": 7, "minute": 37}
